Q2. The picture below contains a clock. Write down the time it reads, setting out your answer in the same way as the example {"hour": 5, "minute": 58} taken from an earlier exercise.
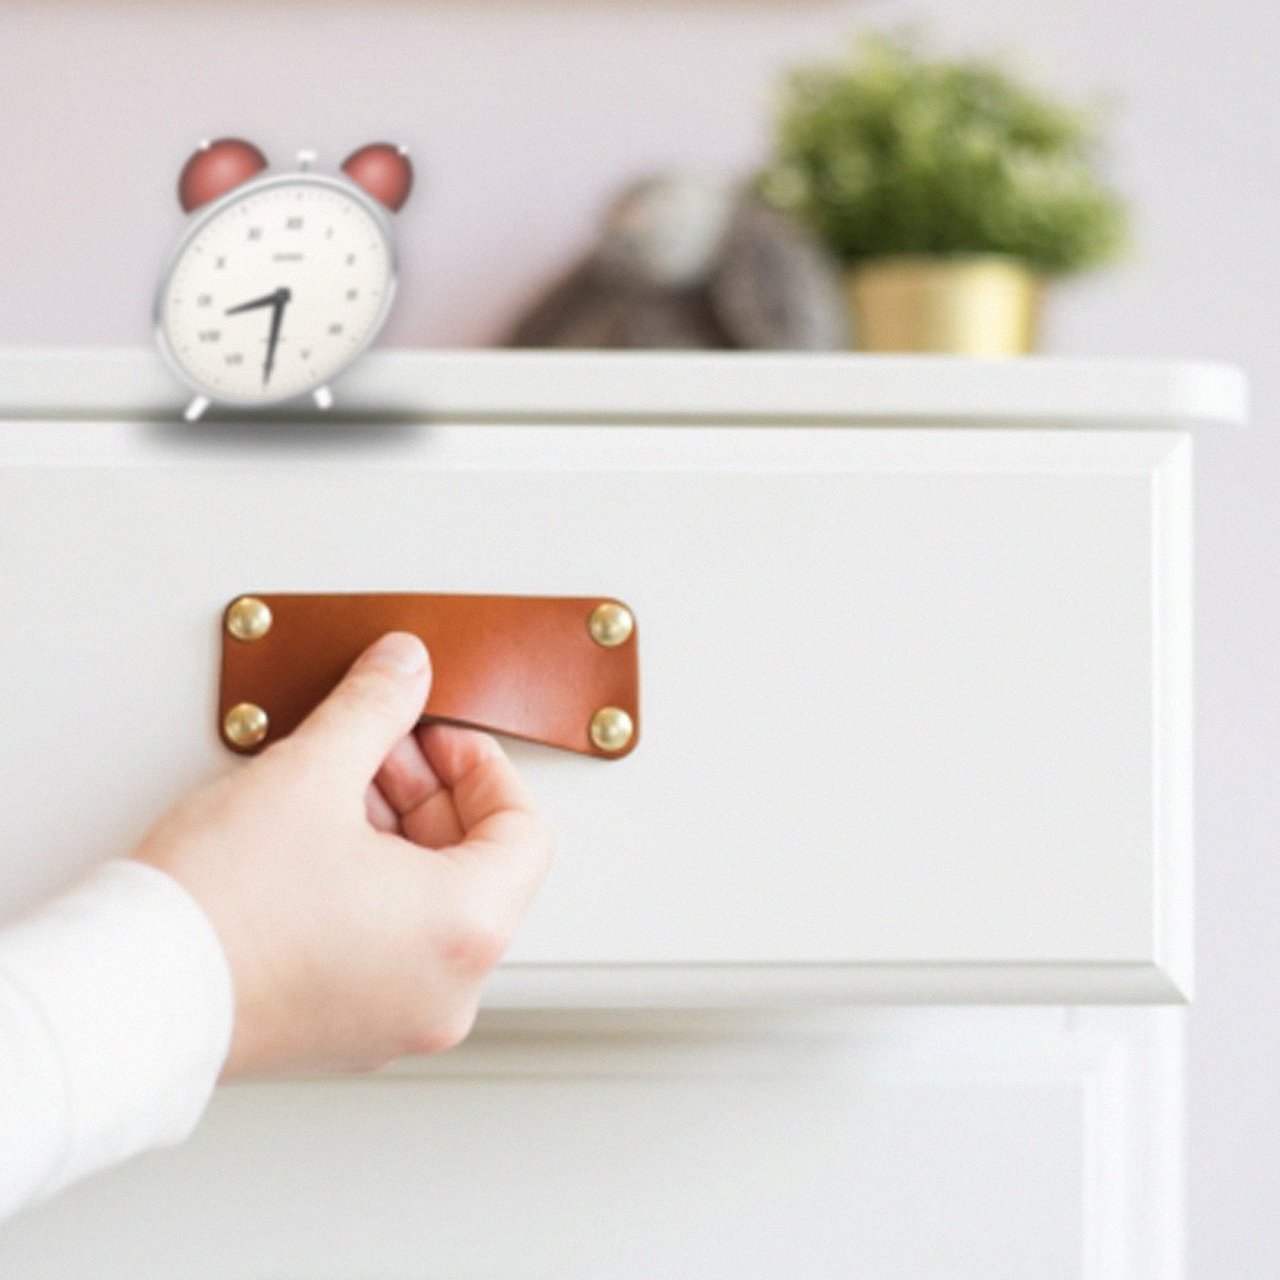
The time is {"hour": 8, "minute": 30}
